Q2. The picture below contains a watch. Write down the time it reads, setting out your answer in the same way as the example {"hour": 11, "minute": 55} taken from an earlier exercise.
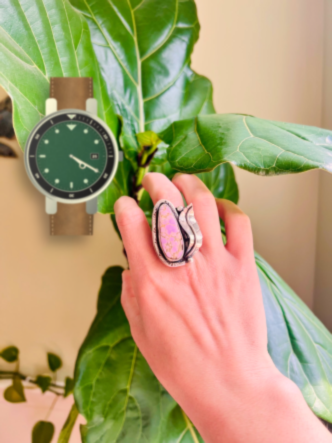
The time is {"hour": 4, "minute": 20}
